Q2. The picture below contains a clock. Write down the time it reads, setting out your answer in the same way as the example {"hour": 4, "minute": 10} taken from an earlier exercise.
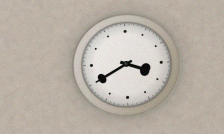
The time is {"hour": 3, "minute": 40}
